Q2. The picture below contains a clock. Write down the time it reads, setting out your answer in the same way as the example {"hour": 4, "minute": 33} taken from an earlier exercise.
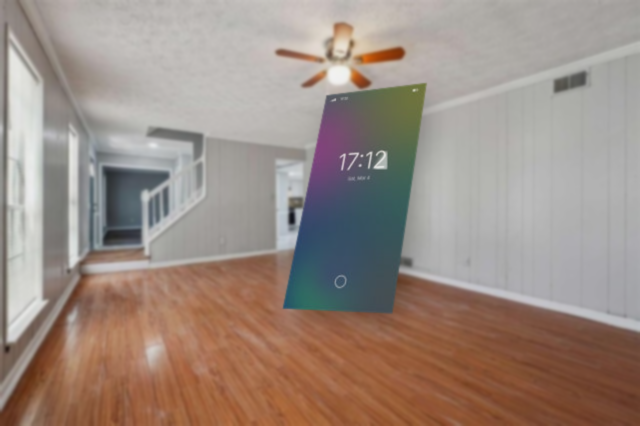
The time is {"hour": 17, "minute": 12}
